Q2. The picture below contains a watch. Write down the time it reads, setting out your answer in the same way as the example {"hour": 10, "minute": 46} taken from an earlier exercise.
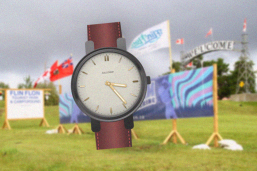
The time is {"hour": 3, "minute": 24}
